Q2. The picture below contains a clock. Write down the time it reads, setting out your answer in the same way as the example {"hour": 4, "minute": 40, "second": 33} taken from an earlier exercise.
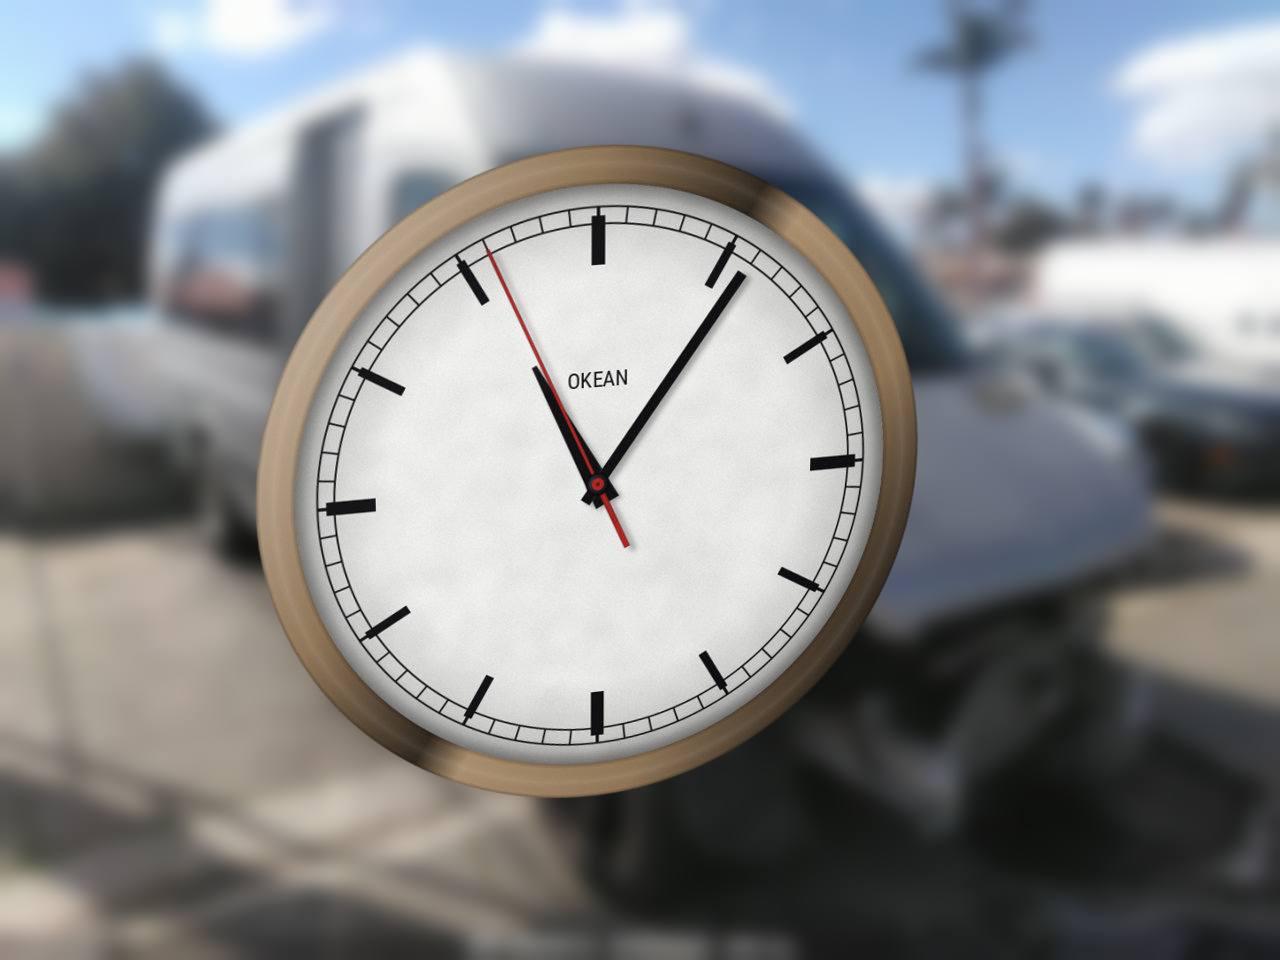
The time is {"hour": 11, "minute": 5, "second": 56}
